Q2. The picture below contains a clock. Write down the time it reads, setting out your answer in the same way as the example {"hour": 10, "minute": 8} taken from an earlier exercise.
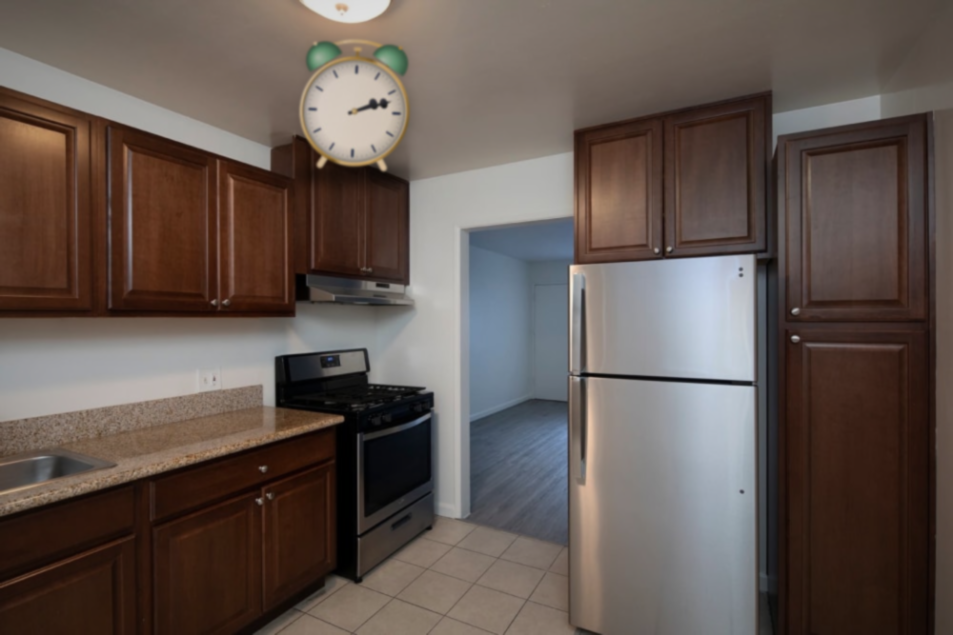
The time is {"hour": 2, "minute": 12}
